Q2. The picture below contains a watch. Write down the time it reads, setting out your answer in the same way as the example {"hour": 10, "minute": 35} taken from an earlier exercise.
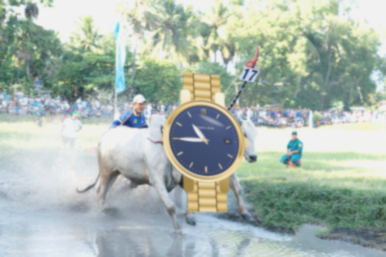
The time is {"hour": 10, "minute": 45}
